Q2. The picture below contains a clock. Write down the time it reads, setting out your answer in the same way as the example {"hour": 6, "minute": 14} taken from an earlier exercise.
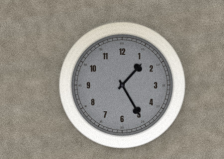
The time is {"hour": 1, "minute": 25}
